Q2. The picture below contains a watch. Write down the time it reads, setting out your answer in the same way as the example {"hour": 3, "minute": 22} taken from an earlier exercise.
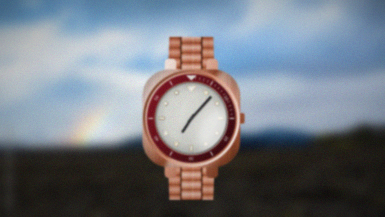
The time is {"hour": 7, "minute": 7}
